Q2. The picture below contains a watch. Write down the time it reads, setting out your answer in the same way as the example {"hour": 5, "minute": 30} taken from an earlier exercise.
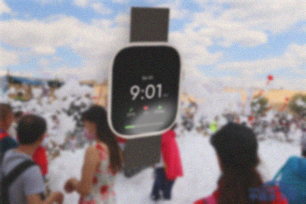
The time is {"hour": 9, "minute": 1}
